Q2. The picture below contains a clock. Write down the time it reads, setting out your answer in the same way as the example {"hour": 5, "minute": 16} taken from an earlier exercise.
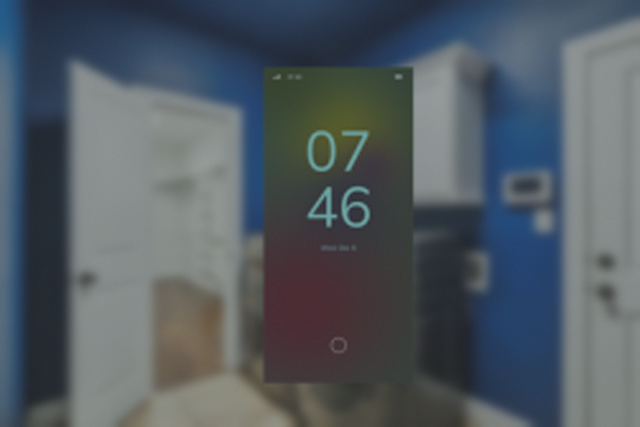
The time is {"hour": 7, "minute": 46}
